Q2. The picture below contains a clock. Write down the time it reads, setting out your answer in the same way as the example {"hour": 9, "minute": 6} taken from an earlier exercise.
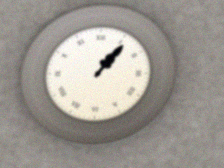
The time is {"hour": 1, "minute": 6}
